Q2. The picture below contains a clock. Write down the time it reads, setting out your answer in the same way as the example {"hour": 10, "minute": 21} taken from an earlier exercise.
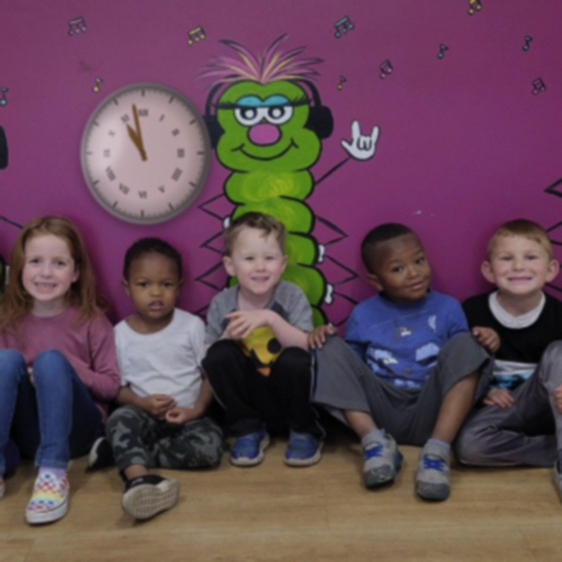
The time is {"hour": 10, "minute": 58}
